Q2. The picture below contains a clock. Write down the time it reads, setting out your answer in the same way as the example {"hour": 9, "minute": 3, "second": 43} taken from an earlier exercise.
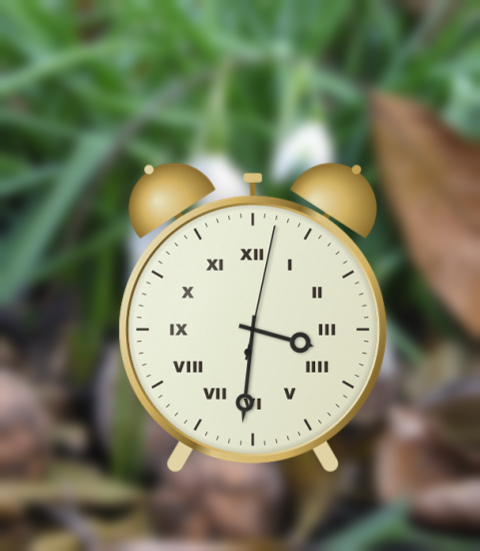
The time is {"hour": 3, "minute": 31, "second": 2}
